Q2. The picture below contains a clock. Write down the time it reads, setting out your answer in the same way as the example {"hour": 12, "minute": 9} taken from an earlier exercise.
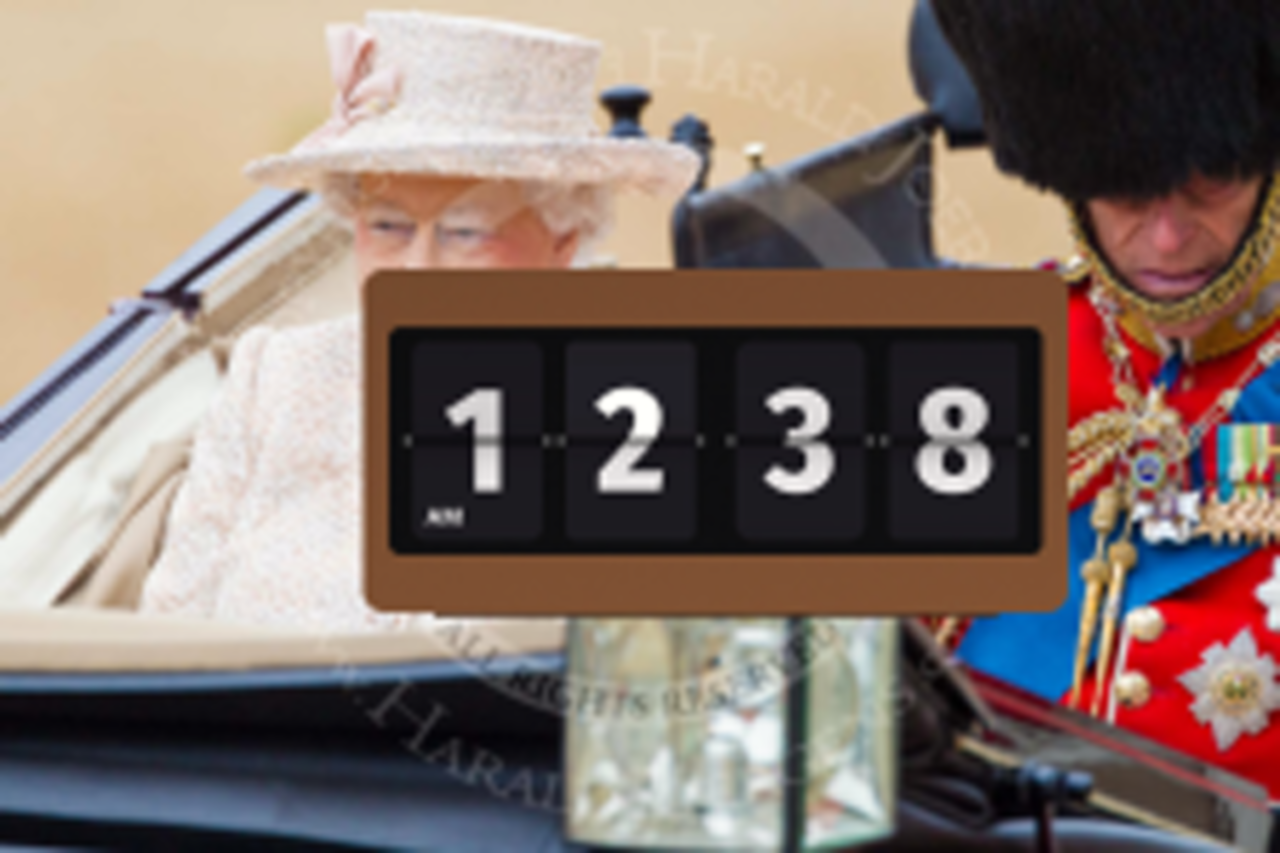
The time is {"hour": 12, "minute": 38}
